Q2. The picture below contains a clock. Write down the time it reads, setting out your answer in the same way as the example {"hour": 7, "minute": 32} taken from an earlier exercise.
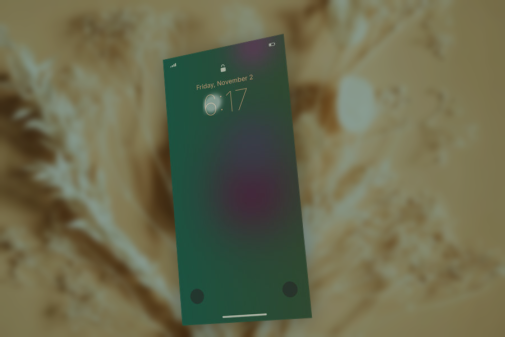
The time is {"hour": 6, "minute": 17}
